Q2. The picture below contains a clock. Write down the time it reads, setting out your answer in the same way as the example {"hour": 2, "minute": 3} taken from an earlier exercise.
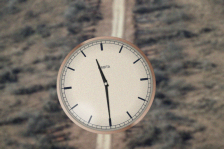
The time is {"hour": 11, "minute": 30}
